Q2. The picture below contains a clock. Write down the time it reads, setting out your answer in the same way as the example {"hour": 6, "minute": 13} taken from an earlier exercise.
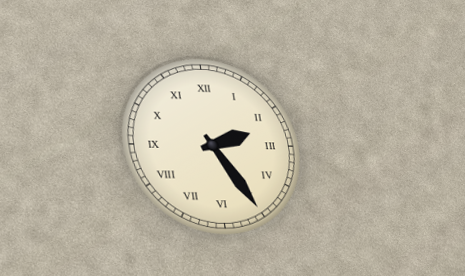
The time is {"hour": 2, "minute": 25}
